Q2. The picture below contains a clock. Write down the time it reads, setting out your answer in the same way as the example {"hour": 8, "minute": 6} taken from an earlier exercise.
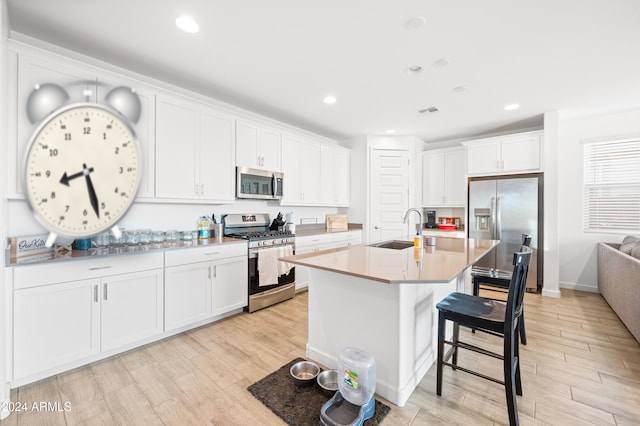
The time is {"hour": 8, "minute": 27}
